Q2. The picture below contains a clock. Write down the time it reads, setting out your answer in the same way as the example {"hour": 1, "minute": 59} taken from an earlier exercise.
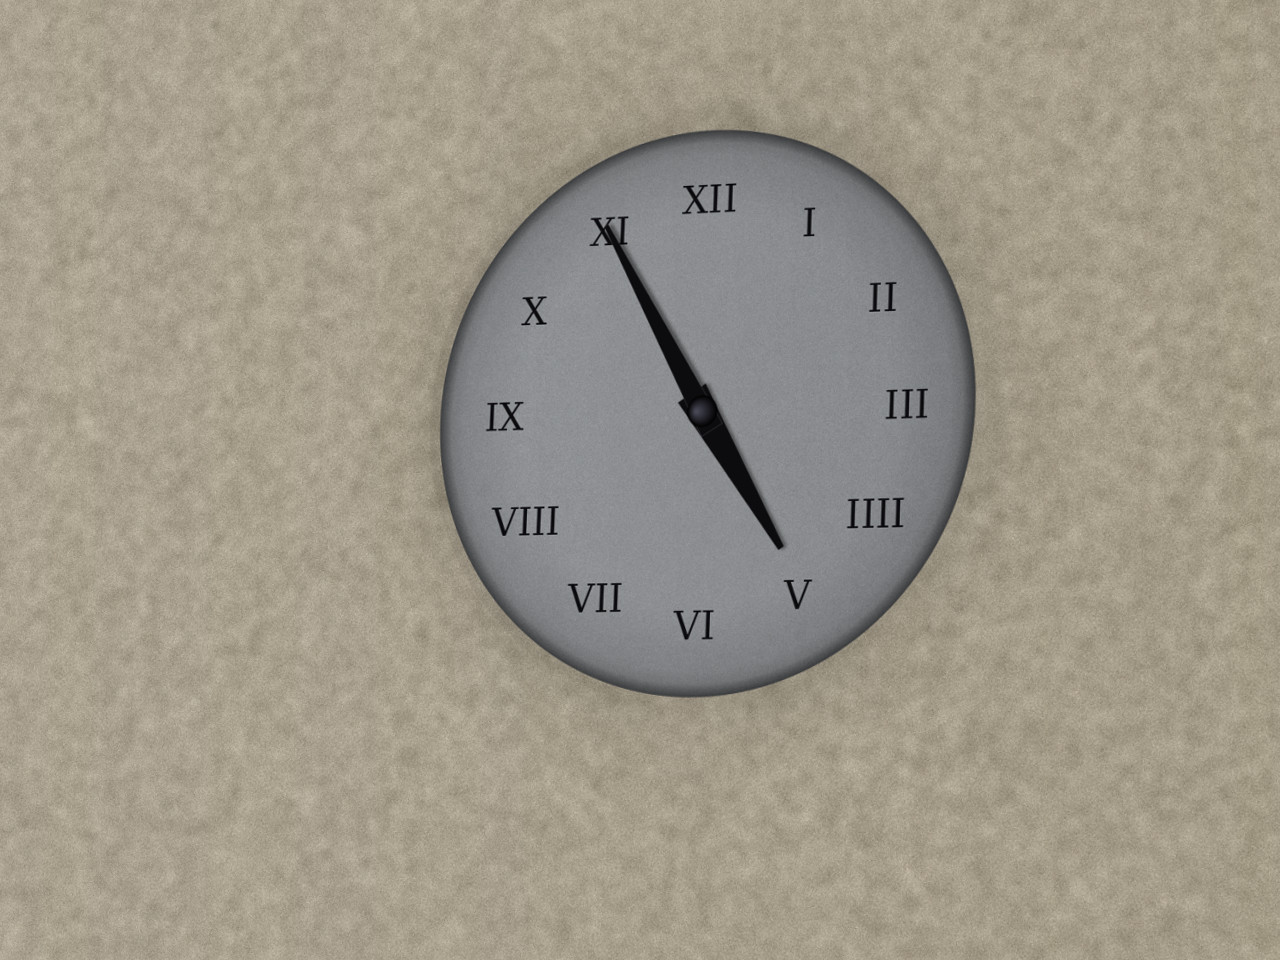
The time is {"hour": 4, "minute": 55}
